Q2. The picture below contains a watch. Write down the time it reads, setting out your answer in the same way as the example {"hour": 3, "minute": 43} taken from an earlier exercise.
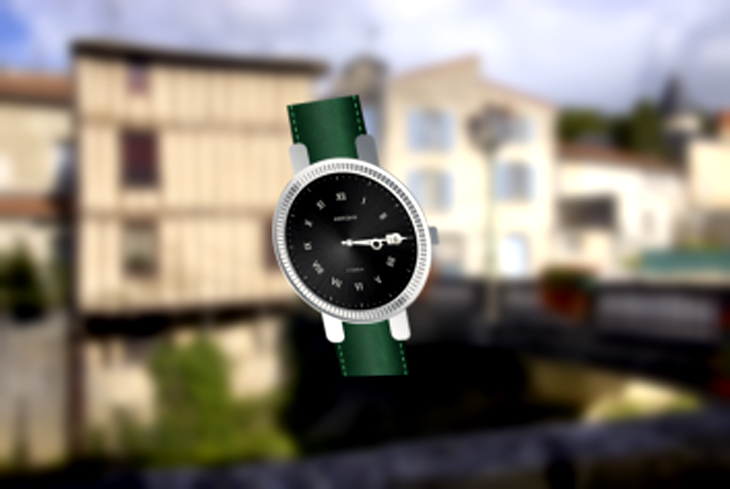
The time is {"hour": 3, "minute": 15}
